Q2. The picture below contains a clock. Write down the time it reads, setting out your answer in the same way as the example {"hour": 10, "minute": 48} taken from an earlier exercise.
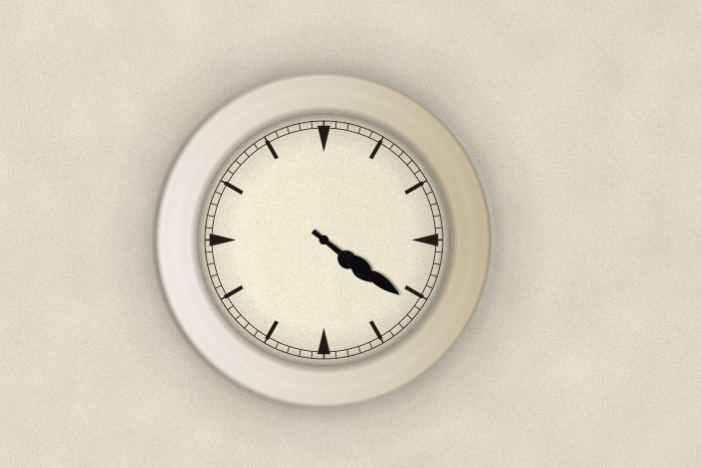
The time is {"hour": 4, "minute": 21}
